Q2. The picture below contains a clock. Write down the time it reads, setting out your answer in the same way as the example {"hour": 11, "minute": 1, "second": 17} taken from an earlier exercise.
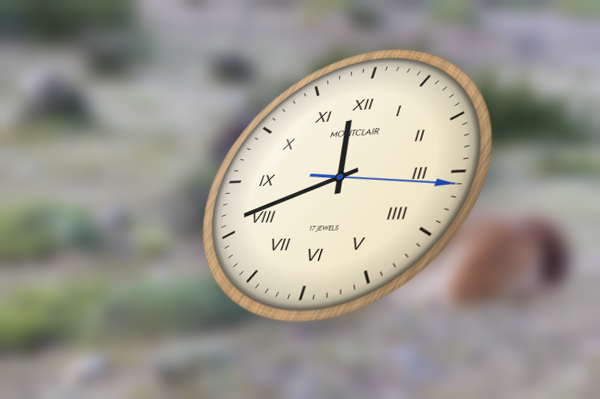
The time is {"hour": 11, "minute": 41, "second": 16}
